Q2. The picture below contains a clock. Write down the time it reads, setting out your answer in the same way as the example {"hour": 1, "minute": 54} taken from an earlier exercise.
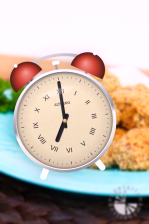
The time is {"hour": 7, "minute": 0}
